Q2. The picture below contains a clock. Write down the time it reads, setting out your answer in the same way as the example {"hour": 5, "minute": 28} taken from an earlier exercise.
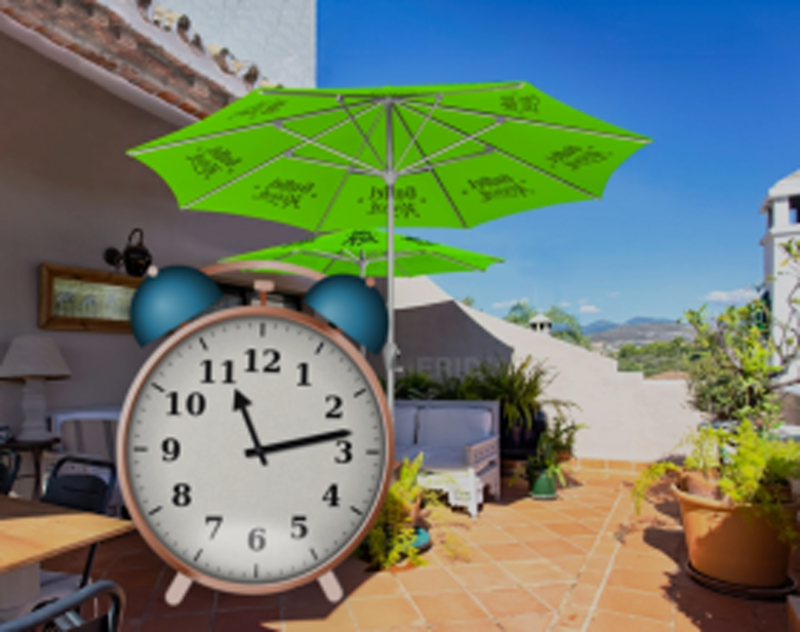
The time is {"hour": 11, "minute": 13}
